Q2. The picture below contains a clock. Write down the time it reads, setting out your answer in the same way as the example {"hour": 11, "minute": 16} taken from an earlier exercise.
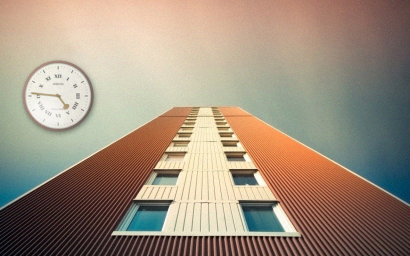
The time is {"hour": 4, "minute": 46}
